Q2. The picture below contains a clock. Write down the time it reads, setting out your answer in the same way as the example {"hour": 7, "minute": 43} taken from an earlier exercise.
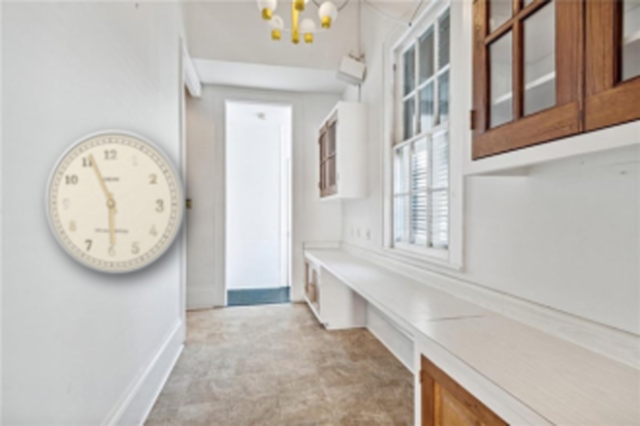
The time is {"hour": 5, "minute": 56}
